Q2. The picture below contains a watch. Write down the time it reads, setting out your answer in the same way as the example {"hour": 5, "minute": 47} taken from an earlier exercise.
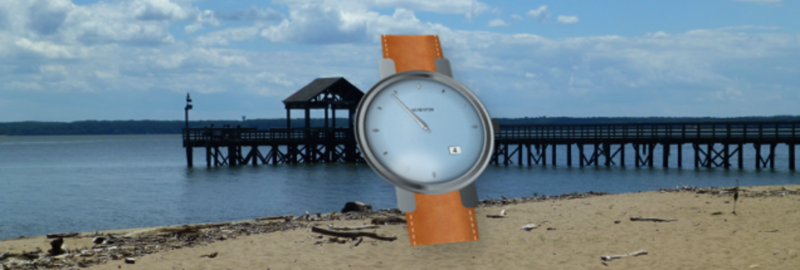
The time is {"hour": 10, "minute": 54}
